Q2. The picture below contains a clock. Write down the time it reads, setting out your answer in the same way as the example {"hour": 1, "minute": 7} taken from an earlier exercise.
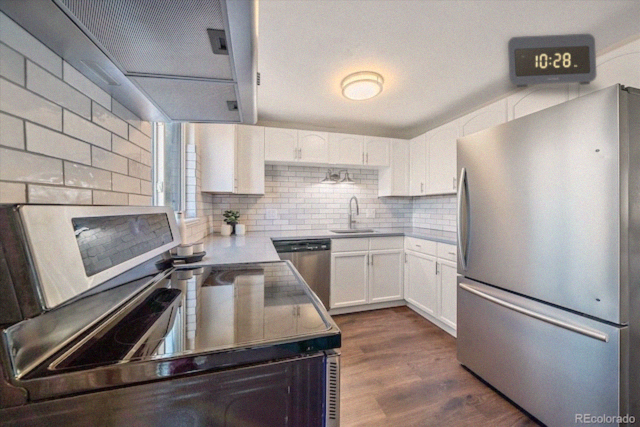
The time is {"hour": 10, "minute": 28}
